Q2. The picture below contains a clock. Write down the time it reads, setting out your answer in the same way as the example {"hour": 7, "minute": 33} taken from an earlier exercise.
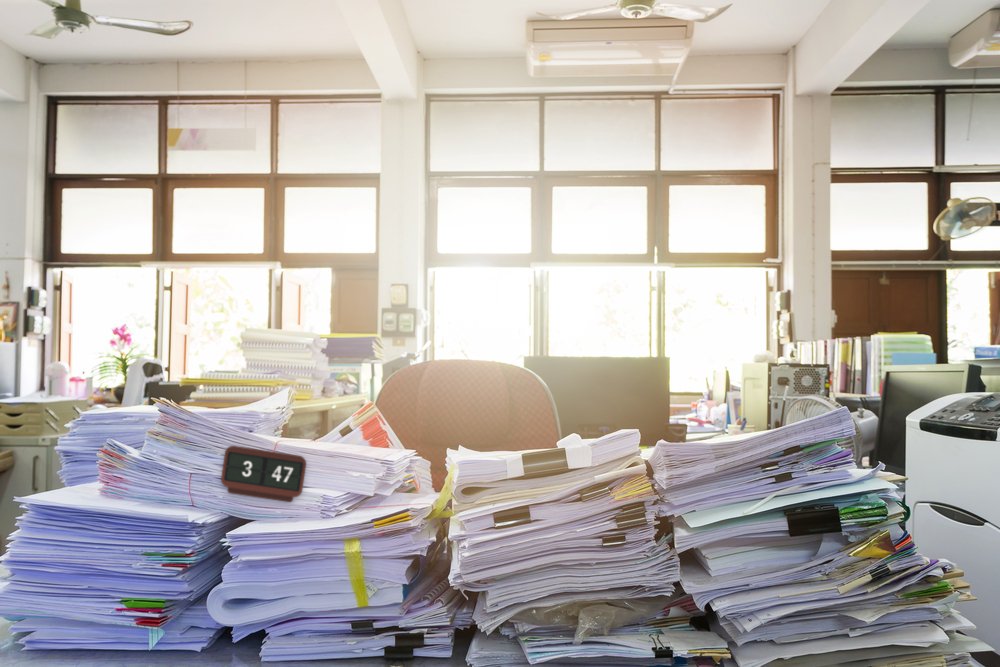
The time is {"hour": 3, "minute": 47}
